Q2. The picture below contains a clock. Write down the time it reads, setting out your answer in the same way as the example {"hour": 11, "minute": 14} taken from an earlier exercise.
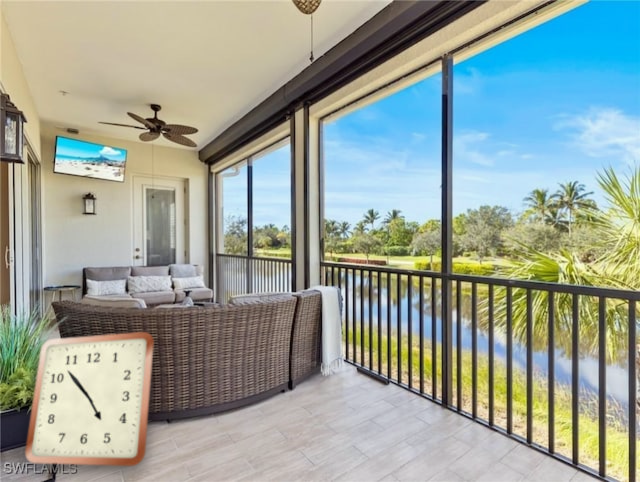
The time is {"hour": 4, "minute": 53}
